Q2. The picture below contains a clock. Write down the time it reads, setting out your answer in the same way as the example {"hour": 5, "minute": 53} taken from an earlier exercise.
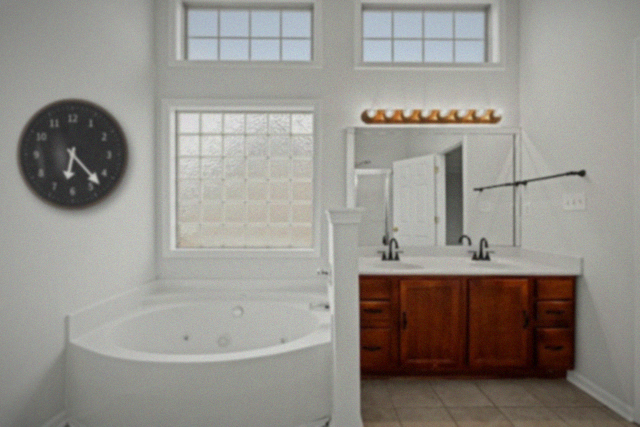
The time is {"hour": 6, "minute": 23}
